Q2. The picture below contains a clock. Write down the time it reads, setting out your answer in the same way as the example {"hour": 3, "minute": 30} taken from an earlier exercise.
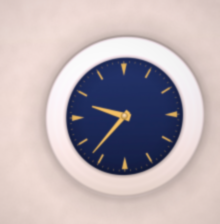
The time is {"hour": 9, "minute": 37}
